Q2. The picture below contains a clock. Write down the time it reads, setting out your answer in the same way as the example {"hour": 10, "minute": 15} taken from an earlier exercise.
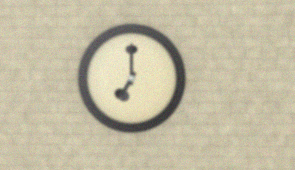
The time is {"hour": 7, "minute": 0}
